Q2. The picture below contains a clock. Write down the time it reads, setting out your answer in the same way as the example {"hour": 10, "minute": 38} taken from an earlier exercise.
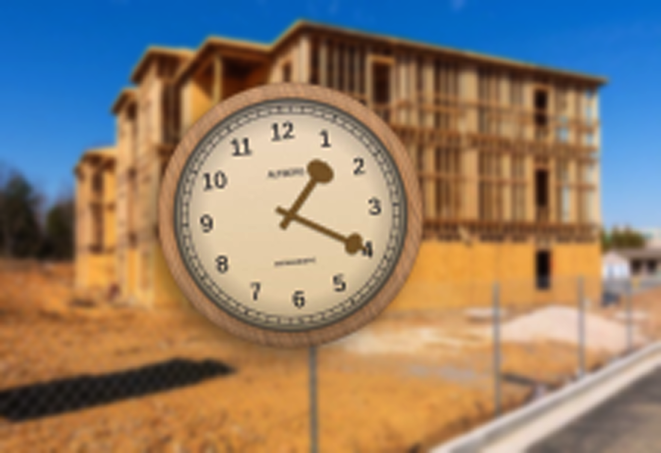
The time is {"hour": 1, "minute": 20}
